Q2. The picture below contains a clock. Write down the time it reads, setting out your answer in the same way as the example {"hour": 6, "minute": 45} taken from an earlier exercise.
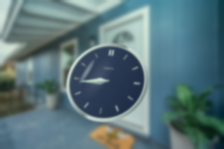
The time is {"hour": 8, "minute": 44}
